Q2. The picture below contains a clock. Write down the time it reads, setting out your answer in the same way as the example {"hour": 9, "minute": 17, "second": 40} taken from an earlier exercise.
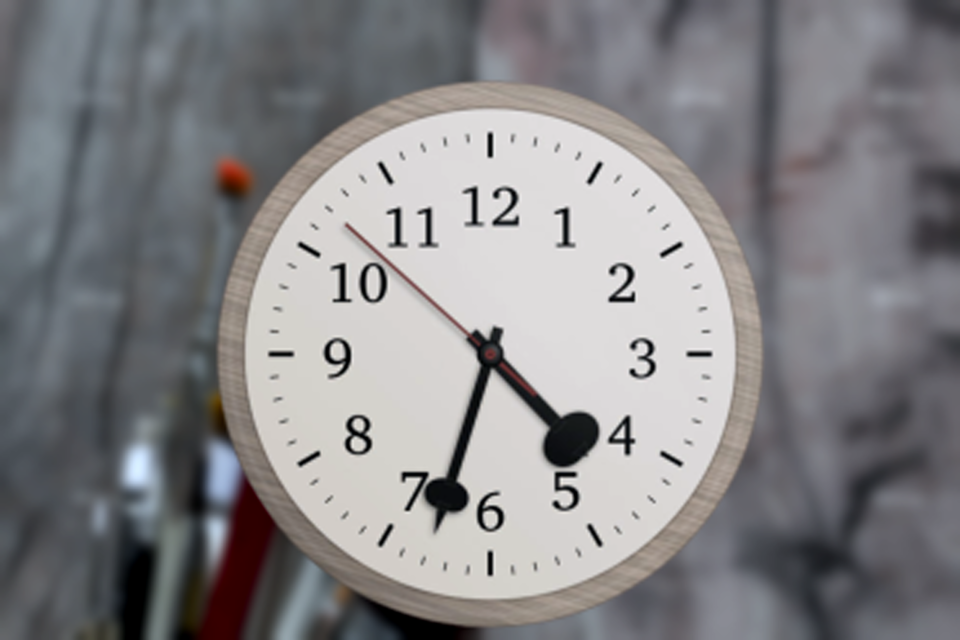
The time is {"hour": 4, "minute": 32, "second": 52}
